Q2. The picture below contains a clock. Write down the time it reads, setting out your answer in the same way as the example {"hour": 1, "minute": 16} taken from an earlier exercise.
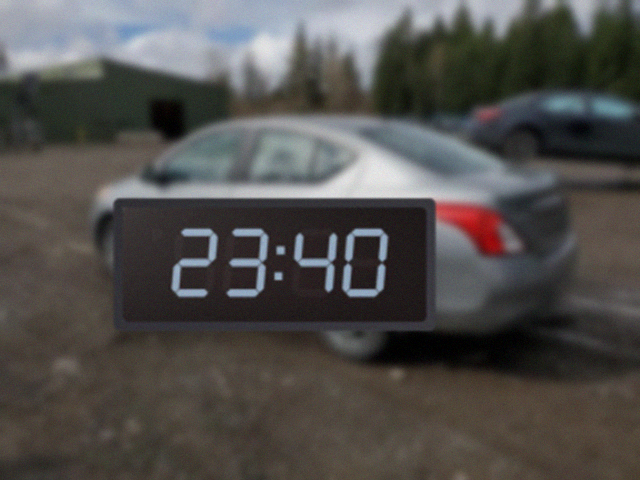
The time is {"hour": 23, "minute": 40}
